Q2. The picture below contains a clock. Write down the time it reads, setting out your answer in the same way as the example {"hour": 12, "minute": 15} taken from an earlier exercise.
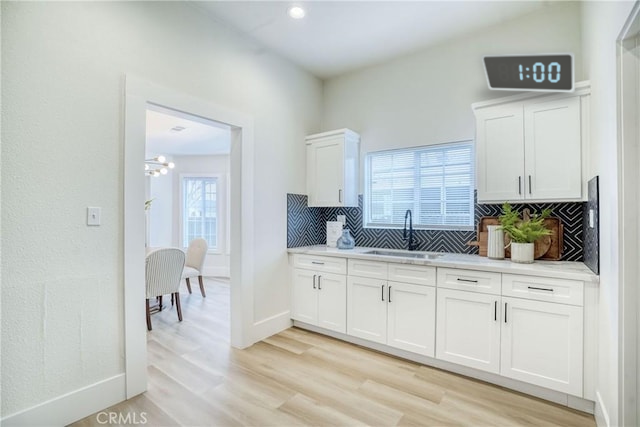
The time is {"hour": 1, "minute": 0}
